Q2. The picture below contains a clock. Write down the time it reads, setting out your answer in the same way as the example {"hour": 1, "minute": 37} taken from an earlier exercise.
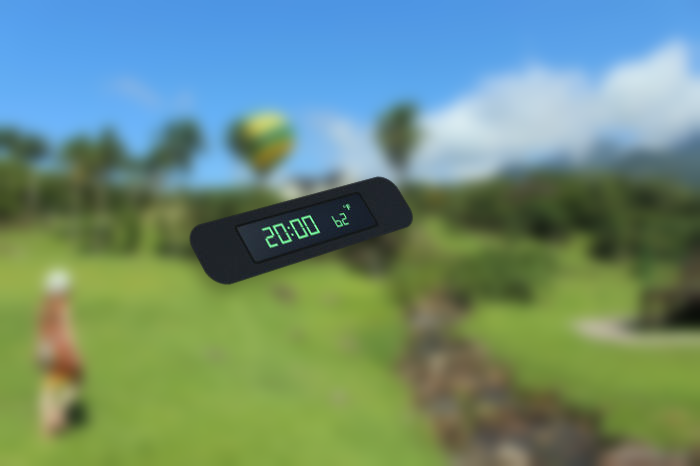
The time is {"hour": 20, "minute": 0}
